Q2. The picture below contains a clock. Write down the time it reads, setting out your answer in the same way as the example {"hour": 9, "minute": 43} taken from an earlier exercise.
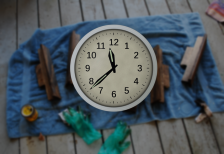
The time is {"hour": 11, "minute": 38}
